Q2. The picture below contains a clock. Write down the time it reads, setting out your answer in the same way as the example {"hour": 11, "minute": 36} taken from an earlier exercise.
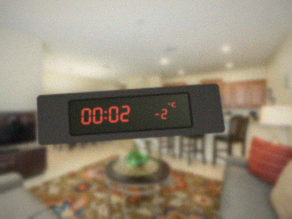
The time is {"hour": 0, "minute": 2}
